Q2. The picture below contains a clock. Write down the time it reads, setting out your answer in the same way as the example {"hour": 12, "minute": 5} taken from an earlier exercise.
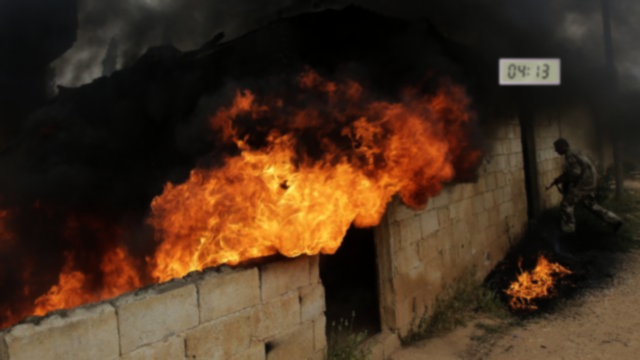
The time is {"hour": 4, "minute": 13}
